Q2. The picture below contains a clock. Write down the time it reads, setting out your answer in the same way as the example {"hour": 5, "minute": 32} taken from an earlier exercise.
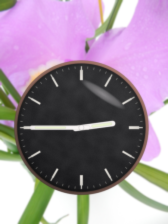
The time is {"hour": 2, "minute": 45}
